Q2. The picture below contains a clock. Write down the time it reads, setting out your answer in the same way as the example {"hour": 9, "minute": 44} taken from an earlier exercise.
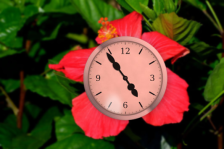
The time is {"hour": 4, "minute": 54}
